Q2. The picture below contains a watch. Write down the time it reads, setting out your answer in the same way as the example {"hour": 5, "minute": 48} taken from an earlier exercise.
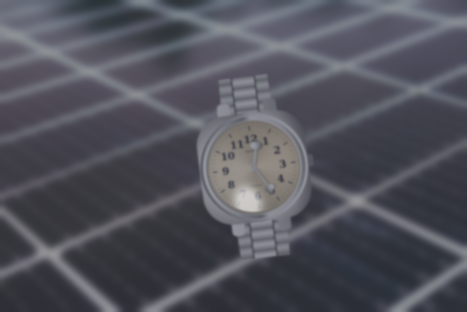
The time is {"hour": 12, "minute": 25}
